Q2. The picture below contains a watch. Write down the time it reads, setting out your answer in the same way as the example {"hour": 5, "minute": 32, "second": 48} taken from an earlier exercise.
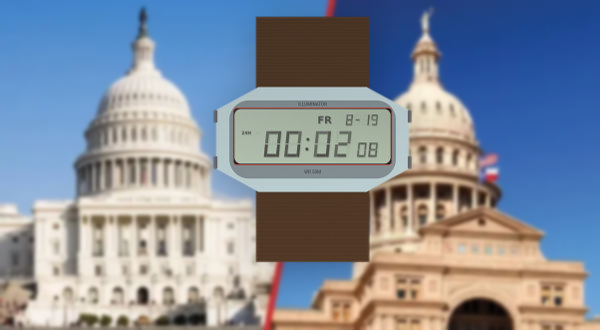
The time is {"hour": 0, "minute": 2, "second": 8}
